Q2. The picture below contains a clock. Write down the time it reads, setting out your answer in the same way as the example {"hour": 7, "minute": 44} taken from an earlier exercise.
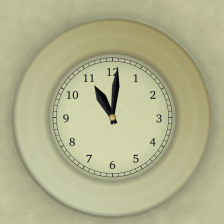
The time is {"hour": 11, "minute": 1}
